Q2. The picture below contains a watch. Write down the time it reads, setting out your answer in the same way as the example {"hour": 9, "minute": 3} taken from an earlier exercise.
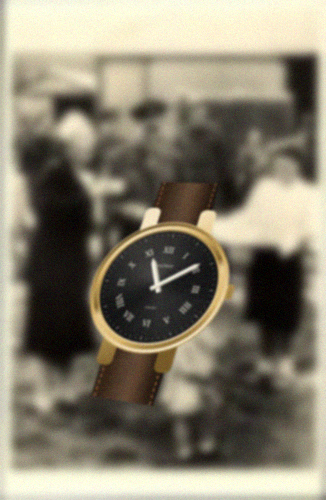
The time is {"hour": 11, "minute": 9}
